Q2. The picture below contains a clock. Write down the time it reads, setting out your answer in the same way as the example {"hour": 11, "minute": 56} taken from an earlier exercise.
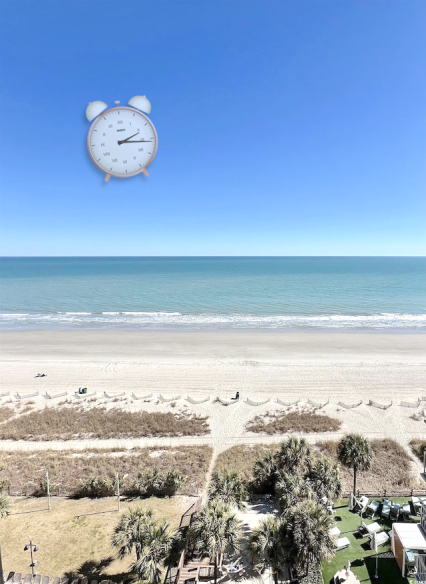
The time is {"hour": 2, "minute": 16}
